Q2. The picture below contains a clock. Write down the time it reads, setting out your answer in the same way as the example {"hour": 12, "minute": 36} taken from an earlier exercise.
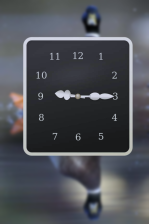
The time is {"hour": 9, "minute": 15}
